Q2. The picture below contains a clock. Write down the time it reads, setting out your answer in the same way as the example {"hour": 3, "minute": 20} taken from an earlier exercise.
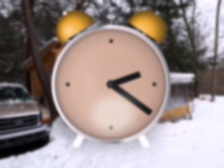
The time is {"hour": 2, "minute": 21}
